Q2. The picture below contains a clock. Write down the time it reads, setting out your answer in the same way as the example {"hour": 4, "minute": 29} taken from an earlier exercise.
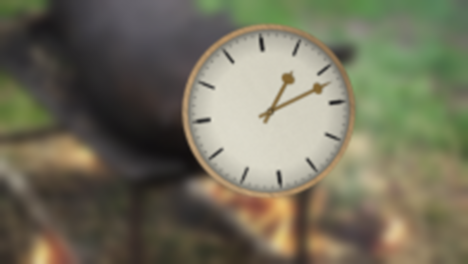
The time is {"hour": 1, "minute": 12}
